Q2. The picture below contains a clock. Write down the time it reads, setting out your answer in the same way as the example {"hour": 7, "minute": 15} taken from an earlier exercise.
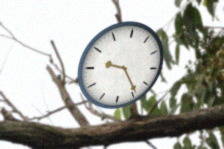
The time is {"hour": 9, "minute": 24}
